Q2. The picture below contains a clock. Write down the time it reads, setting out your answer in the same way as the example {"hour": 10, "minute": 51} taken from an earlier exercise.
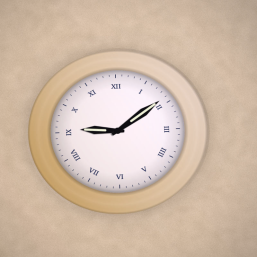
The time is {"hour": 9, "minute": 9}
